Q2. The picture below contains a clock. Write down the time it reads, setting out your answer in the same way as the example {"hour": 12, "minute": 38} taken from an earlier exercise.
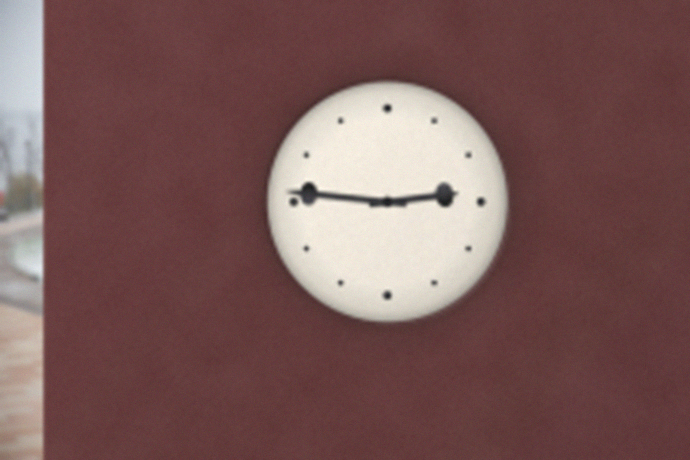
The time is {"hour": 2, "minute": 46}
